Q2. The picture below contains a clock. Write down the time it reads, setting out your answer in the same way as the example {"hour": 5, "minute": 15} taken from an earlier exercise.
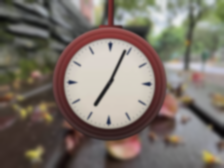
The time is {"hour": 7, "minute": 4}
